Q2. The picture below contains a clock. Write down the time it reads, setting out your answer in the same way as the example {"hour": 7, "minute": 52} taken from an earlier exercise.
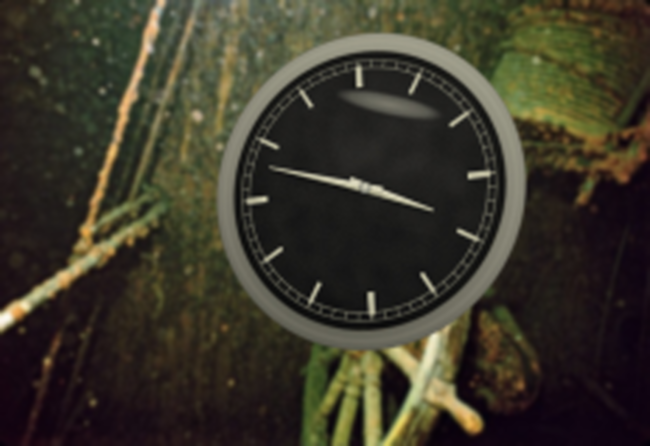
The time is {"hour": 3, "minute": 48}
